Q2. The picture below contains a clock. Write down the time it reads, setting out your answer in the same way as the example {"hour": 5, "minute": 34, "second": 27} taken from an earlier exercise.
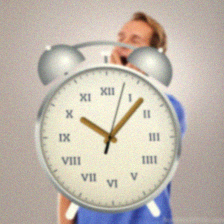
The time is {"hour": 10, "minute": 7, "second": 3}
